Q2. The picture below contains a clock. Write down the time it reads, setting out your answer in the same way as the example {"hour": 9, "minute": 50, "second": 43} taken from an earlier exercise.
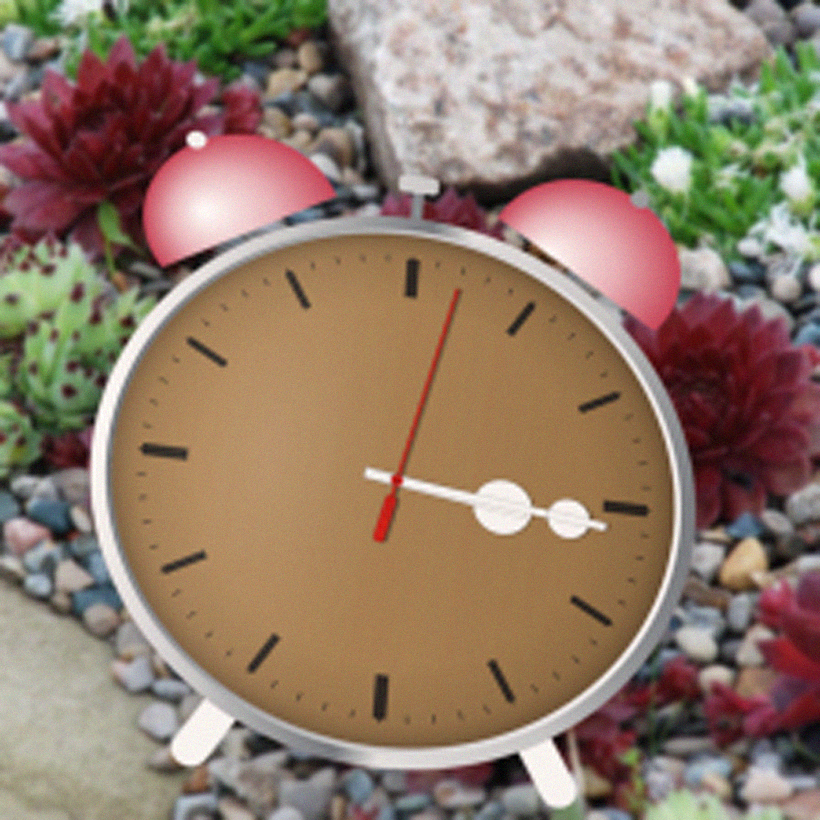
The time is {"hour": 3, "minute": 16, "second": 2}
